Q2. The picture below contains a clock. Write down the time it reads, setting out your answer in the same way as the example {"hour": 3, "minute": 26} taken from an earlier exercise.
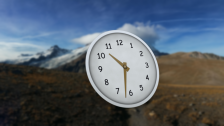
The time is {"hour": 10, "minute": 32}
